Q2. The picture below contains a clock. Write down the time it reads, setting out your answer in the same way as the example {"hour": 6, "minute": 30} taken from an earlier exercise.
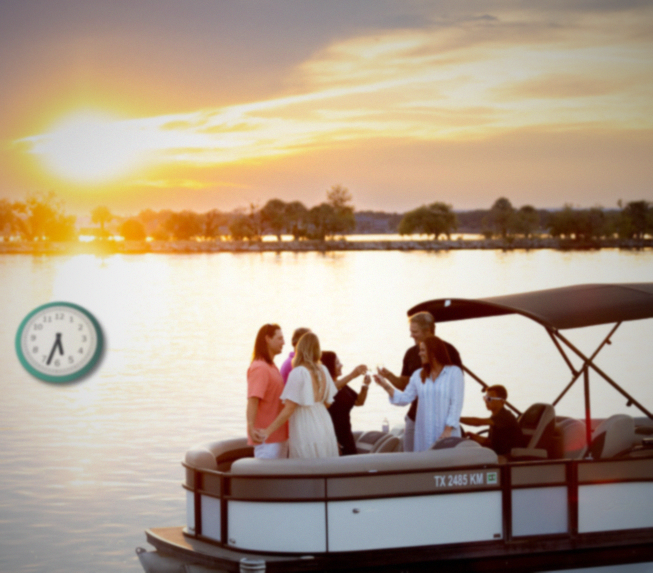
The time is {"hour": 5, "minute": 33}
